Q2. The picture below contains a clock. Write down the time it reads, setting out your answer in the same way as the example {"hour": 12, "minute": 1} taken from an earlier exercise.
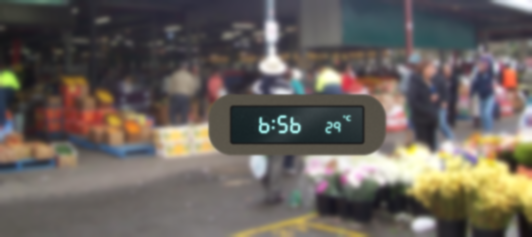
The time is {"hour": 6, "minute": 56}
